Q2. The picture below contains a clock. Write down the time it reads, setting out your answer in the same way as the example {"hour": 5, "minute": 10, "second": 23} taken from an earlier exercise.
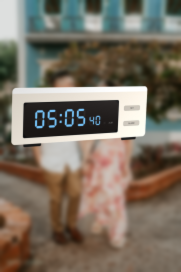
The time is {"hour": 5, "minute": 5, "second": 40}
